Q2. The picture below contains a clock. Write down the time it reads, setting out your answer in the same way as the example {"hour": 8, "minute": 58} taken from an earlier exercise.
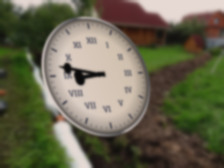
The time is {"hour": 8, "minute": 47}
